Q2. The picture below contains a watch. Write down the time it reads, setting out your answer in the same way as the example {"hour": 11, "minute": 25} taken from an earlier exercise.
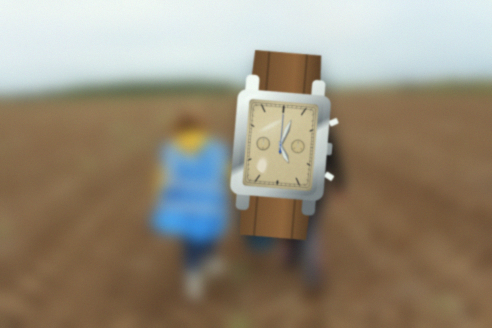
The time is {"hour": 5, "minute": 3}
